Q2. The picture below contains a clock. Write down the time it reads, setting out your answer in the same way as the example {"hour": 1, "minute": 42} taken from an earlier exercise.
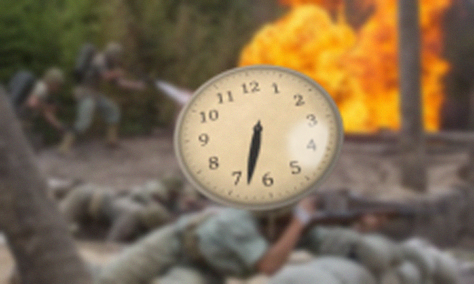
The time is {"hour": 6, "minute": 33}
